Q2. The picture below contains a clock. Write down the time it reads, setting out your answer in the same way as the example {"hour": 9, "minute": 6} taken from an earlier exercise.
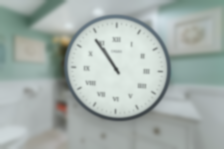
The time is {"hour": 10, "minute": 54}
